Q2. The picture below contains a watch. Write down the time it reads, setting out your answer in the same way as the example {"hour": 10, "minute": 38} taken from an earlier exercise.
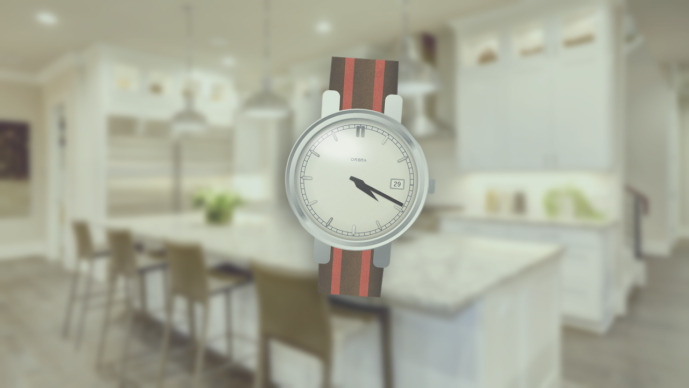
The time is {"hour": 4, "minute": 19}
